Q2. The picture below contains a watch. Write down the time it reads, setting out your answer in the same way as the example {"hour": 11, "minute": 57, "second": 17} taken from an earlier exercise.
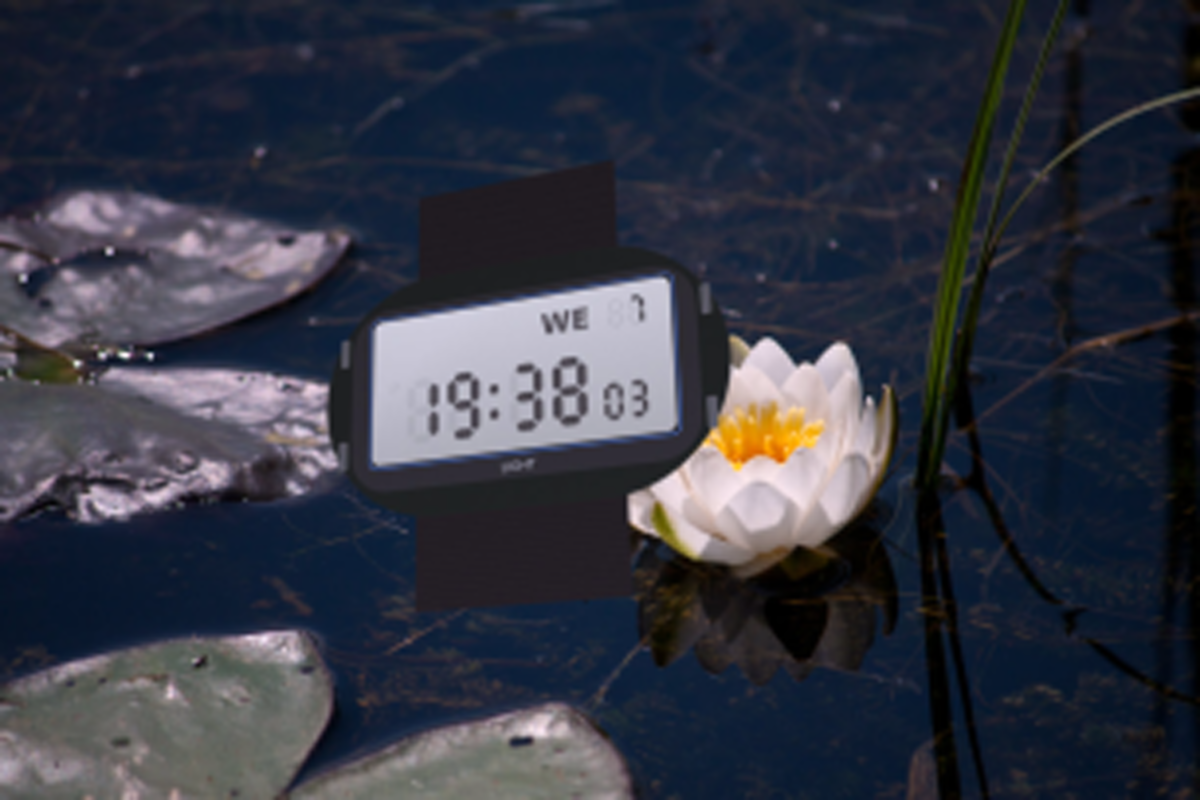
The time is {"hour": 19, "minute": 38, "second": 3}
